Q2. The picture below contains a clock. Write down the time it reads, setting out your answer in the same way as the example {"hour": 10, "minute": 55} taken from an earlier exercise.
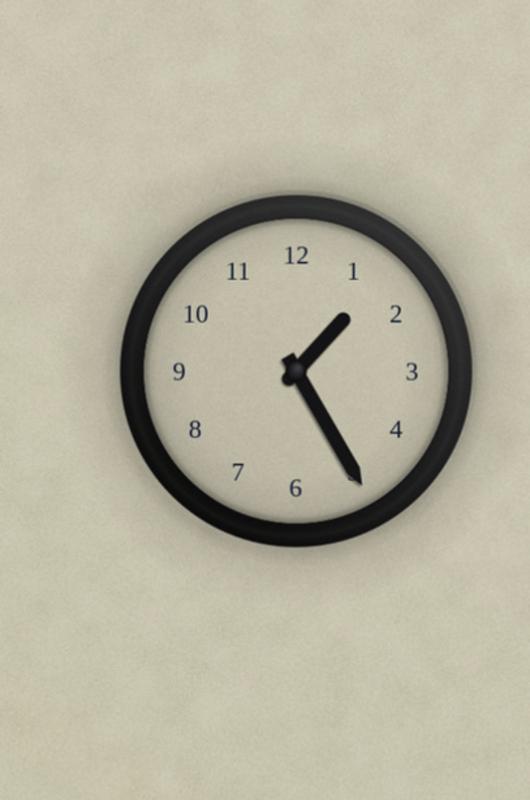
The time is {"hour": 1, "minute": 25}
